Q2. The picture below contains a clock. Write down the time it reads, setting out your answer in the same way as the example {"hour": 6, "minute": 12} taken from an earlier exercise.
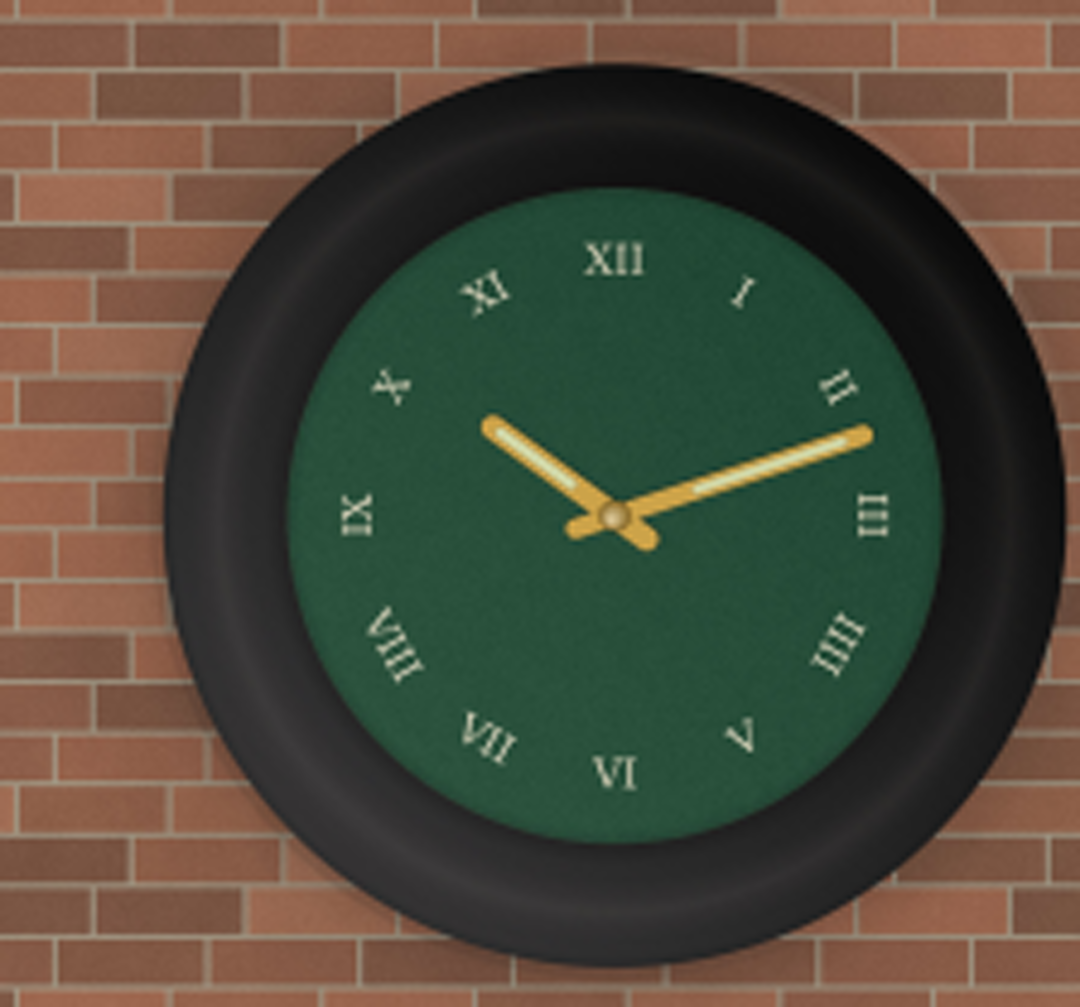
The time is {"hour": 10, "minute": 12}
